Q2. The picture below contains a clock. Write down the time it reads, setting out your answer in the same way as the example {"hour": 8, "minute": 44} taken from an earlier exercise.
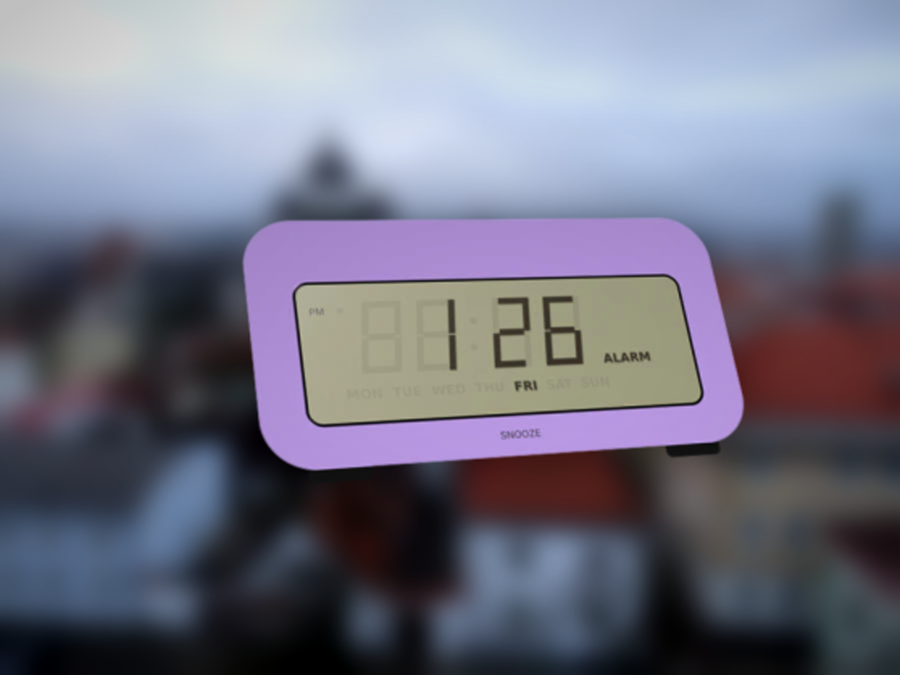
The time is {"hour": 1, "minute": 26}
